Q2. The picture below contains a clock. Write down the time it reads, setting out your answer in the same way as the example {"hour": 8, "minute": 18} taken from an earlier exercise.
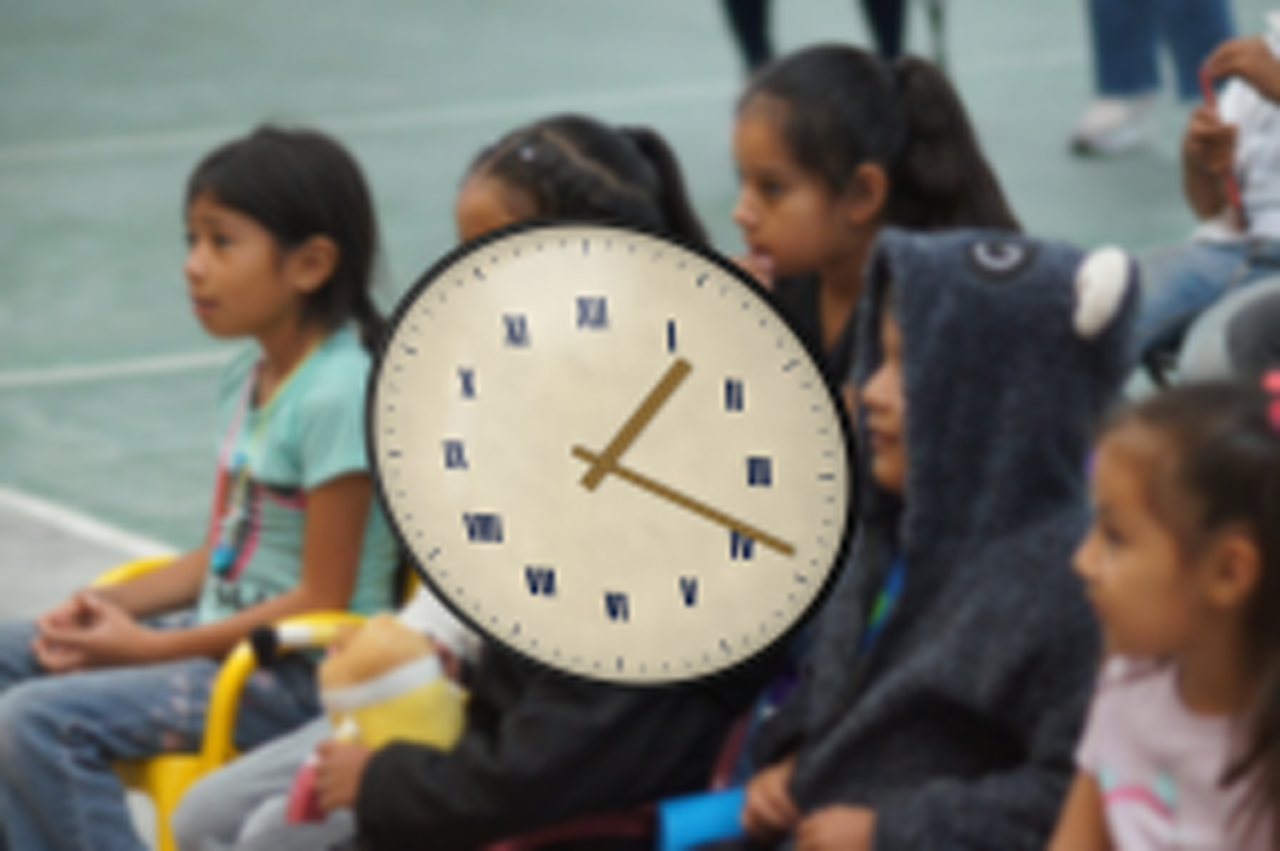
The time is {"hour": 1, "minute": 19}
